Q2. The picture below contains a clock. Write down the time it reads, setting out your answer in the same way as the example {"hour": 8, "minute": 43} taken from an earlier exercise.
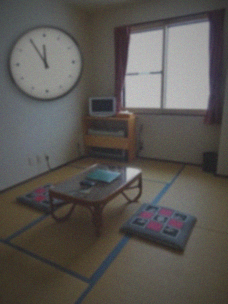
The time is {"hour": 11, "minute": 55}
